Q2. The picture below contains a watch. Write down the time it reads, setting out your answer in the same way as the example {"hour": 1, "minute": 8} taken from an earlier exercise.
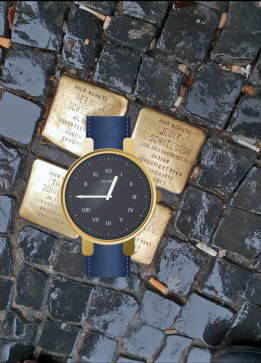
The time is {"hour": 12, "minute": 45}
